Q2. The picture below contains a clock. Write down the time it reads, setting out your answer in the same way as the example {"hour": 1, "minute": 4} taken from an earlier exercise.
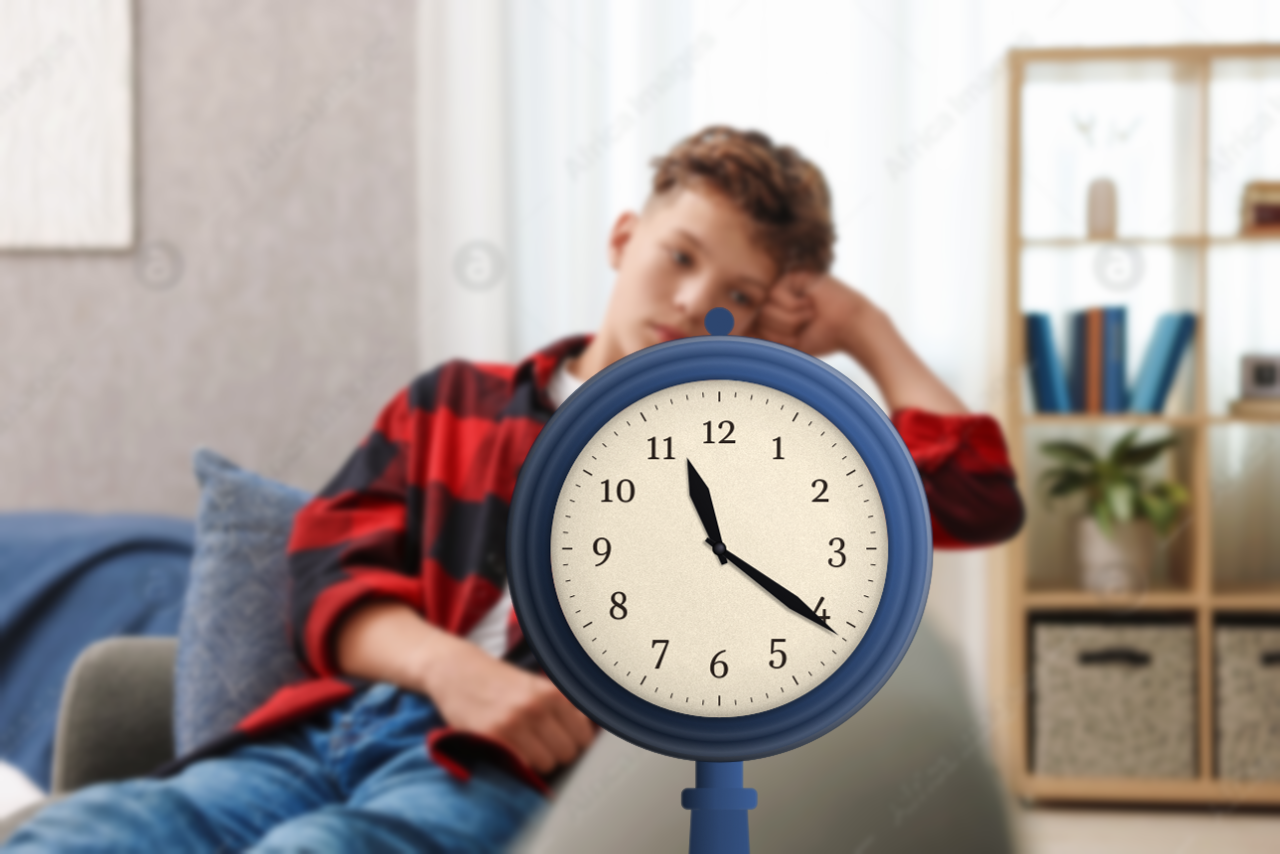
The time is {"hour": 11, "minute": 21}
